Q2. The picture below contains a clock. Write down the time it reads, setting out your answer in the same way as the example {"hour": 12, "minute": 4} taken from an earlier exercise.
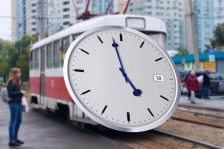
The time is {"hour": 4, "minute": 58}
